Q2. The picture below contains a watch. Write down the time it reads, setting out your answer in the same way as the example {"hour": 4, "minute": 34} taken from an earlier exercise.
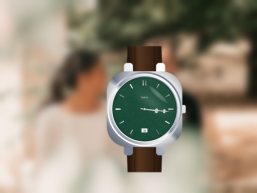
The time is {"hour": 3, "minute": 16}
